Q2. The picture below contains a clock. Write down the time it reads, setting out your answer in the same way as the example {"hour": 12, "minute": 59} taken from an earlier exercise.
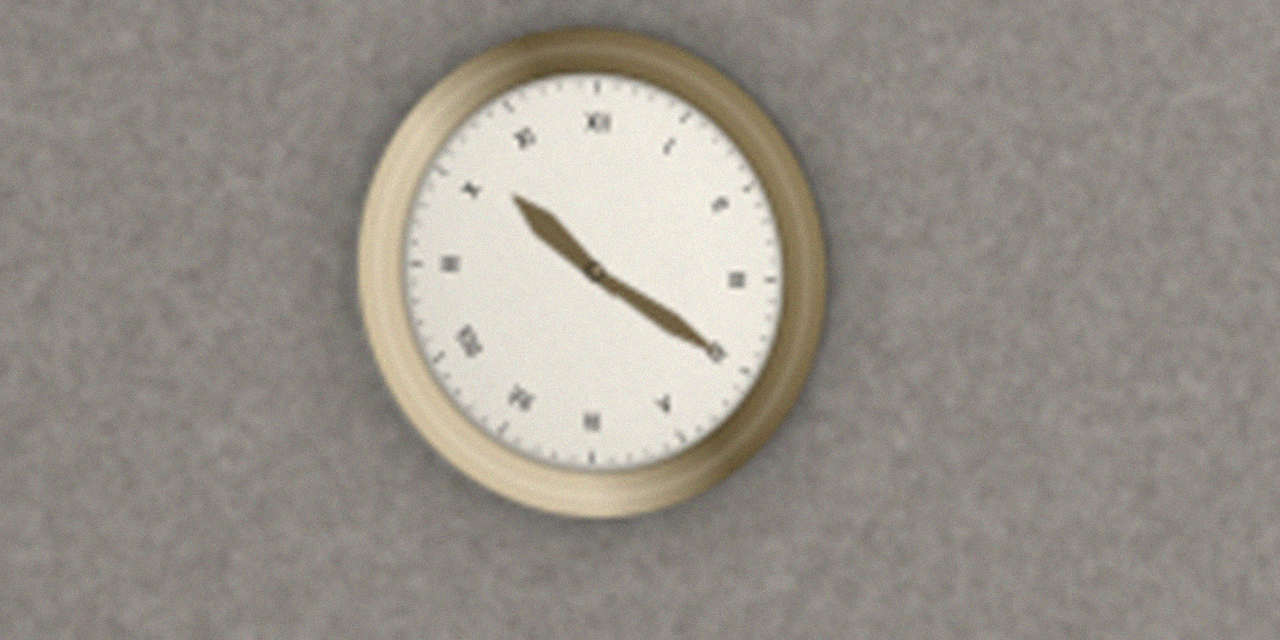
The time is {"hour": 10, "minute": 20}
